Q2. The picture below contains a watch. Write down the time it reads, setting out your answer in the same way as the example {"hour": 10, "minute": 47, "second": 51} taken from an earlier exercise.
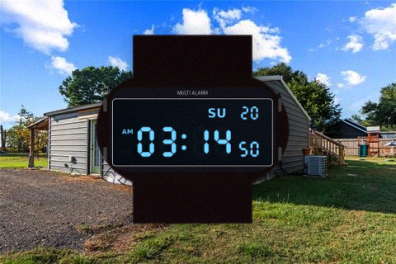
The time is {"hour": 3, "minute": 14, "second": 50}
